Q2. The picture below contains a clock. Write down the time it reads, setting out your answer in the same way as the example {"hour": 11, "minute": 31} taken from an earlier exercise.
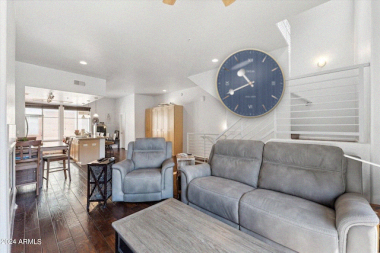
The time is {"hour": 10, "minute": 41}
